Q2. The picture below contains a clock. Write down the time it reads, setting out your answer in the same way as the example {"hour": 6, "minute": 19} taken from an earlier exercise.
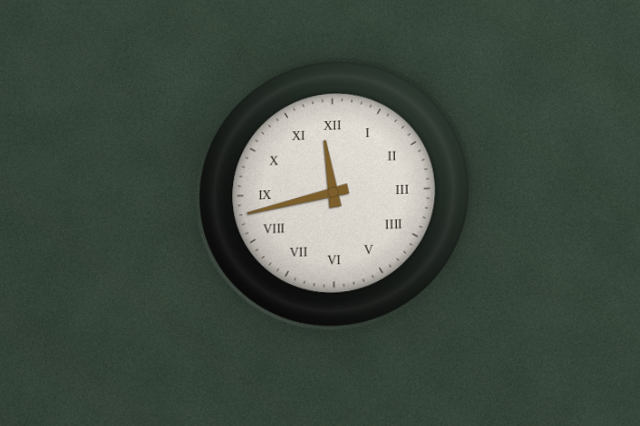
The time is {"hour": 11, "minute": 43}
